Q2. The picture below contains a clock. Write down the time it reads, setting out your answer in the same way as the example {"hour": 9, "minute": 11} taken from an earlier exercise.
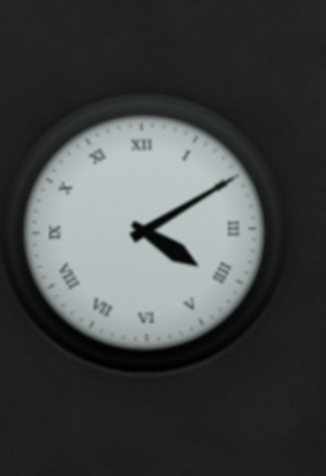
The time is {"hour": 4, "minute": 10}
